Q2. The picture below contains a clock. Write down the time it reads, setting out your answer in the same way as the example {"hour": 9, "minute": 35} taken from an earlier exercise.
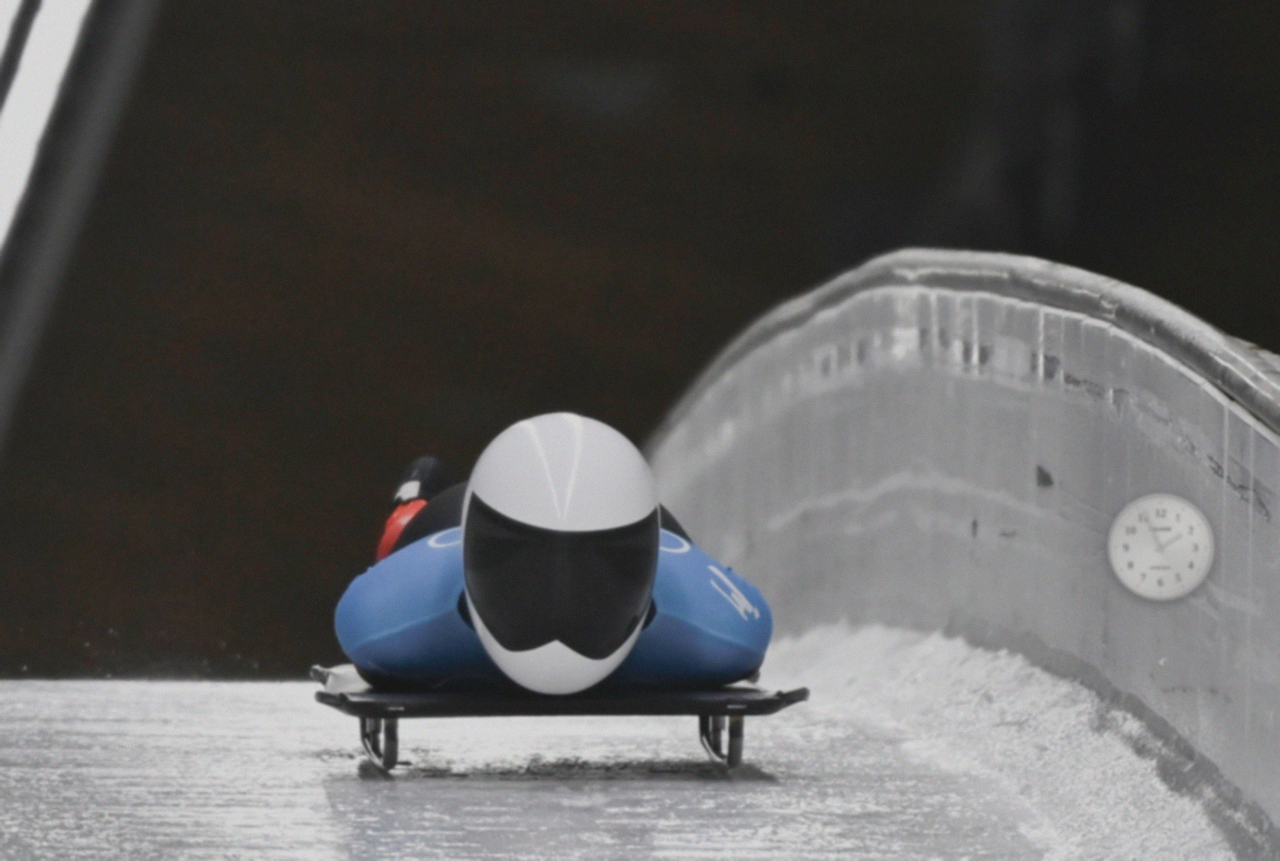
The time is {"hour": 1, "minute": 56}
